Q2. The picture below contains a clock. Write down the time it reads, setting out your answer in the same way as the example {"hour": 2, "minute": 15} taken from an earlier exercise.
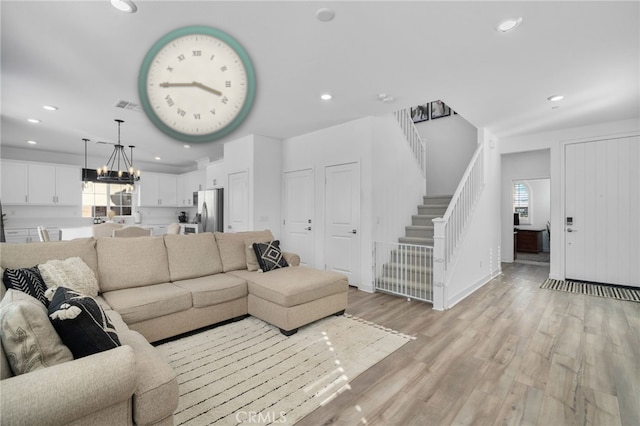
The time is {"hour": 3, "minute": 45}
